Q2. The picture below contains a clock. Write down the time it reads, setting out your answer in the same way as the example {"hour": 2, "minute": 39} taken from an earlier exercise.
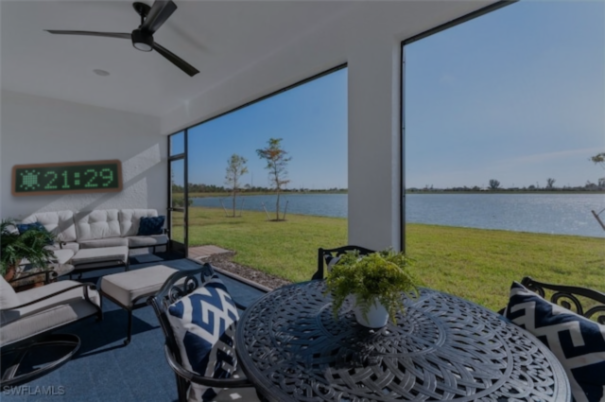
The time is {"hour": 21, "minute": 29}
